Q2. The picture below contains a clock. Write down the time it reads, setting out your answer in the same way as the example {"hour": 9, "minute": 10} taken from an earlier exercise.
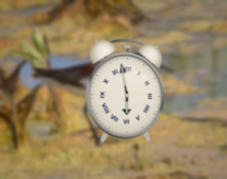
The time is {"hour": 5, "minute": 58}
